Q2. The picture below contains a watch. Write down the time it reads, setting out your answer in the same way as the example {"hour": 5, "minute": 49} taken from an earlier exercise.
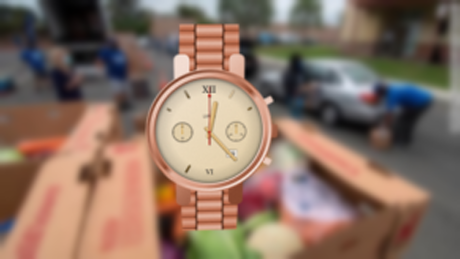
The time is {"hour": 12, "minute": 23}
